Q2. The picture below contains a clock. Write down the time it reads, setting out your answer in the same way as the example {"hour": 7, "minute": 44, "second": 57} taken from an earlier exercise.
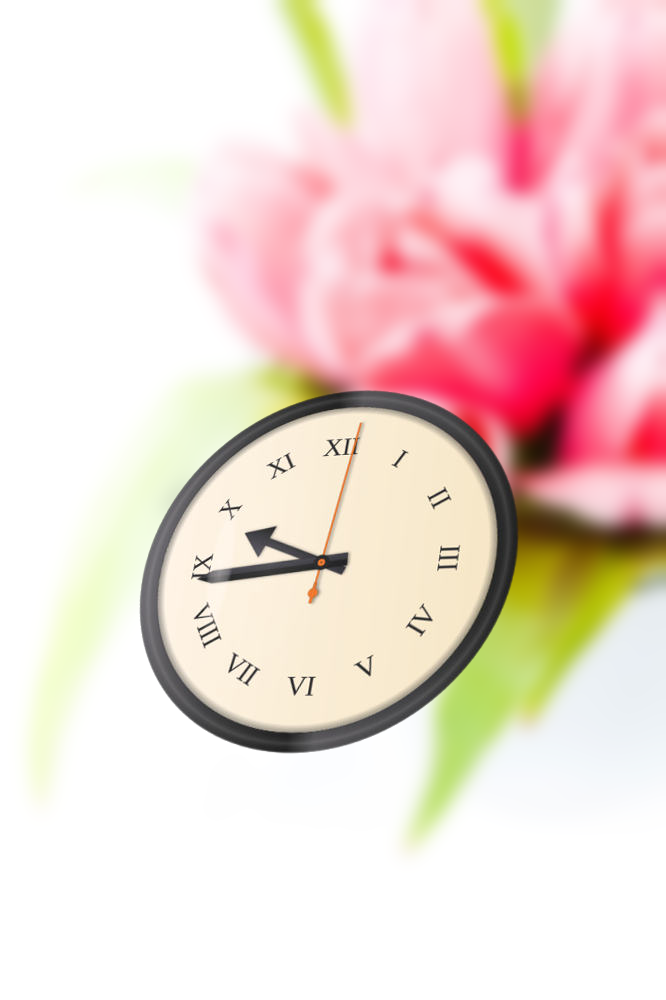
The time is {"hour": 9, "minute": 44, "second": 1}
